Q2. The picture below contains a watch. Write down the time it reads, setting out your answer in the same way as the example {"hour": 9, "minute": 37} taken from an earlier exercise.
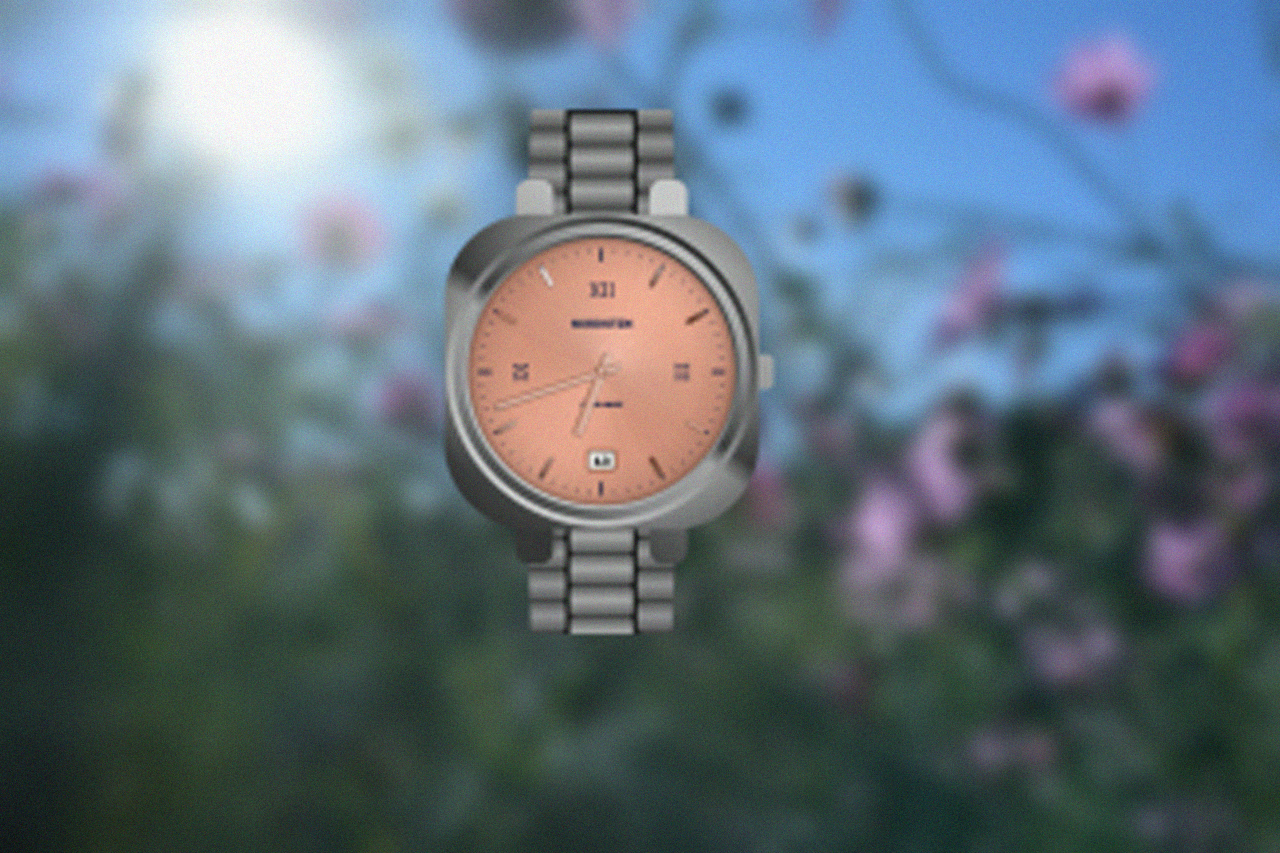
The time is {"hour": 6, "minute": 42}
